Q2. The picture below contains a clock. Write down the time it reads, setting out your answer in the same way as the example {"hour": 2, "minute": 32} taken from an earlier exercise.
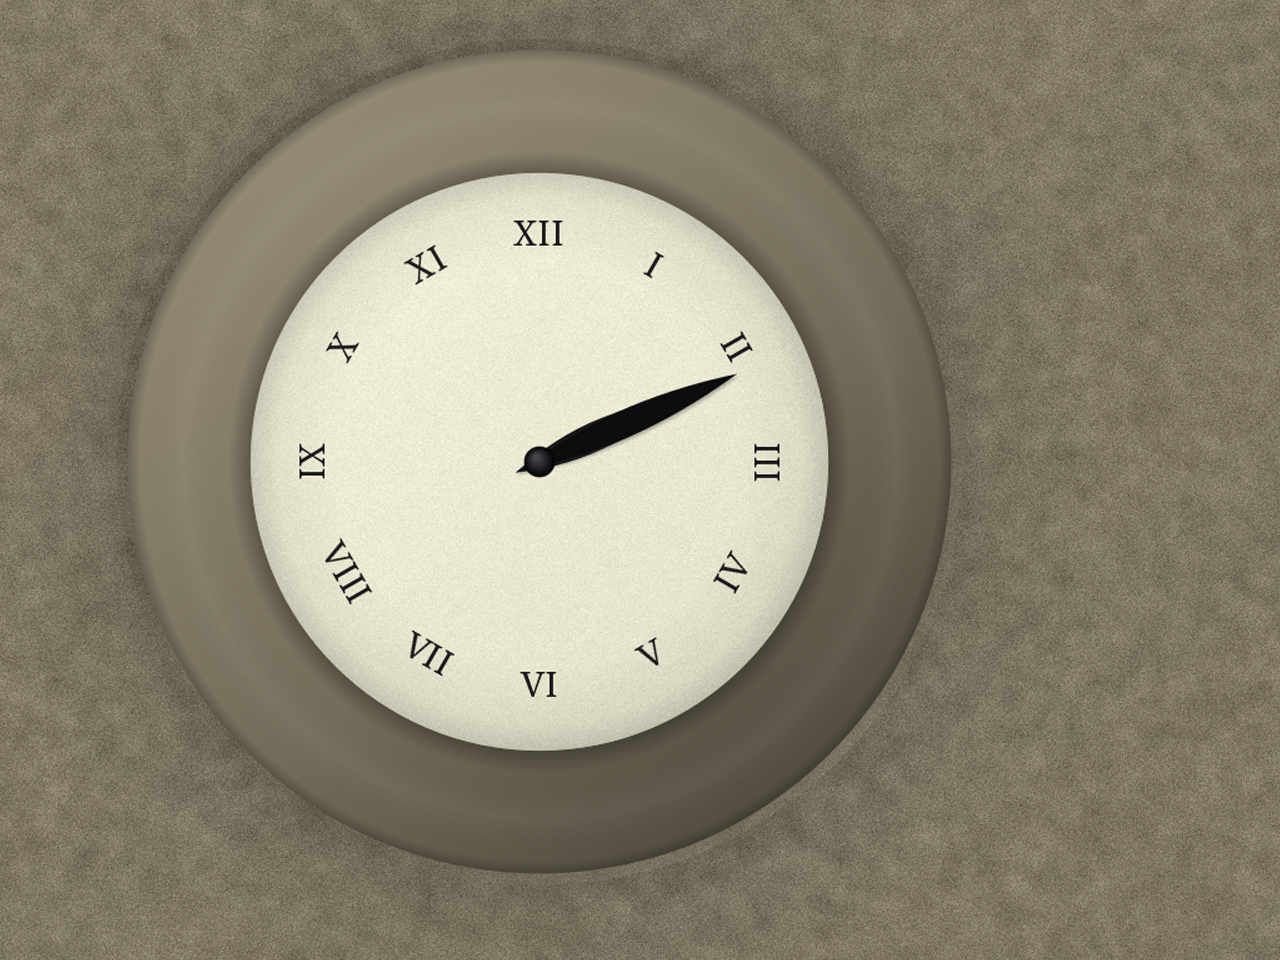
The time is {"hour": 2, "minute": 11}
